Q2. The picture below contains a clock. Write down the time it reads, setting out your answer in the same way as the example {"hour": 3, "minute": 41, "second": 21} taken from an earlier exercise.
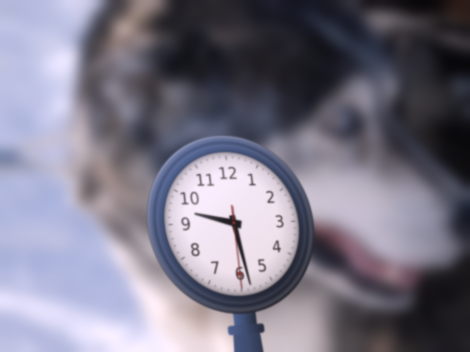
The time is {"hour": 9, "minute": 28, "second": 30}
